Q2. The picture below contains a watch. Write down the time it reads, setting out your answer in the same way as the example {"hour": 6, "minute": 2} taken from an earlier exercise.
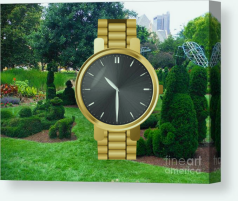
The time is {"hour": 10, "minute": 30}
